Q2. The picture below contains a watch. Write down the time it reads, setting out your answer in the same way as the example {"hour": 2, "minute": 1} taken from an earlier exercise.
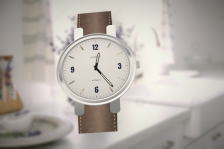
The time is {"hour": 12, "minute": 24}
